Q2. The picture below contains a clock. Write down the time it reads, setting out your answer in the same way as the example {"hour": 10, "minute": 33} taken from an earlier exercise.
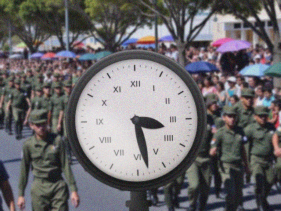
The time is {"hour": 3, "minute": 28}
